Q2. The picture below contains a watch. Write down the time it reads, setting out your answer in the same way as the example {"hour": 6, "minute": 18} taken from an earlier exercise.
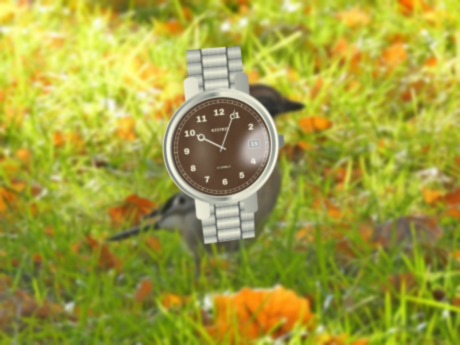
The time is {"hour": 10, "minute": 4}
